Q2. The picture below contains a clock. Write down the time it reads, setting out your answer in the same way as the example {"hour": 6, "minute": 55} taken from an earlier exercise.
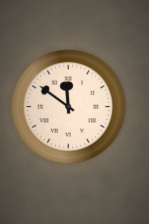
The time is {"hour": 11, "minute": 51}
